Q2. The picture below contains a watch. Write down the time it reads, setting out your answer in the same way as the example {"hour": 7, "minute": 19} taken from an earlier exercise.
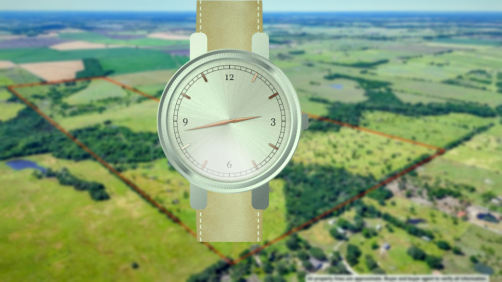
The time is {"hour": 2, "minute": 43}
